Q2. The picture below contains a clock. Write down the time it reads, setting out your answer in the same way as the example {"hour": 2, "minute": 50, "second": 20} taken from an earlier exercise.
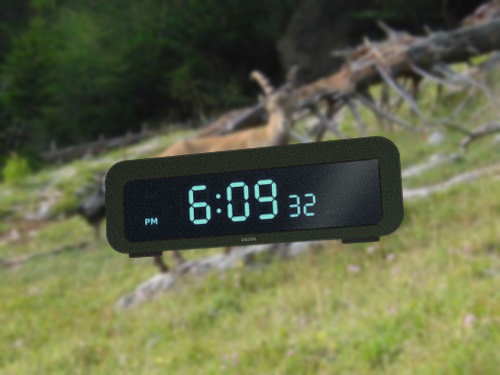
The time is {"hour": 6, "minute": 9, "second": 32}
